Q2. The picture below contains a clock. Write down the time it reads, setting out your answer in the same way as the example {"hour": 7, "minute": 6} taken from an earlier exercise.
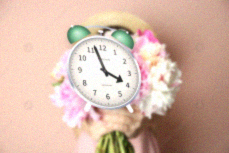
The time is {"hour": 3, "minute": 57}
